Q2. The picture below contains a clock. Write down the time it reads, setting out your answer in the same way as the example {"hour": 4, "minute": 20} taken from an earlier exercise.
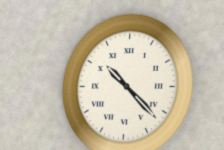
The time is {"hour": 10, "minute": 22}
